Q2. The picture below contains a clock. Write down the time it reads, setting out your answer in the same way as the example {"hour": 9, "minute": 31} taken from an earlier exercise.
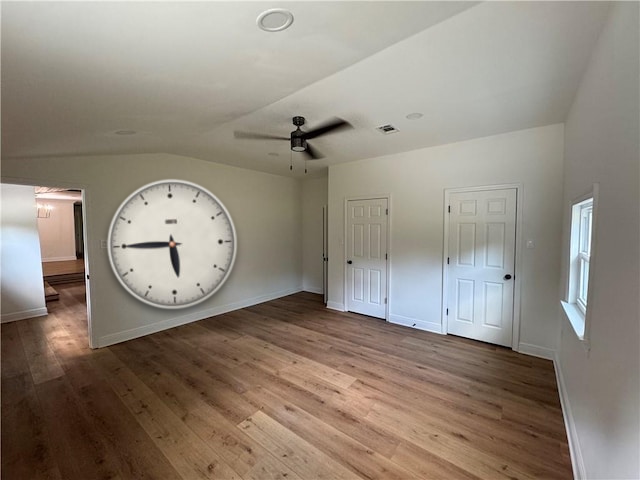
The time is {"hour": 5, "minute": 45}
